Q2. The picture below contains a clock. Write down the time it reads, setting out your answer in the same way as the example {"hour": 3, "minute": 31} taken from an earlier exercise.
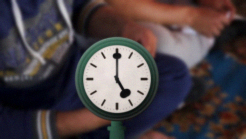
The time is {"hour": 5, "minute": 0}
